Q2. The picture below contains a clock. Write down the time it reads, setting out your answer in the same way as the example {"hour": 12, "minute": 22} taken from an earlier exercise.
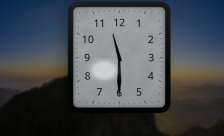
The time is {"hour": 11, "minute": 30}
